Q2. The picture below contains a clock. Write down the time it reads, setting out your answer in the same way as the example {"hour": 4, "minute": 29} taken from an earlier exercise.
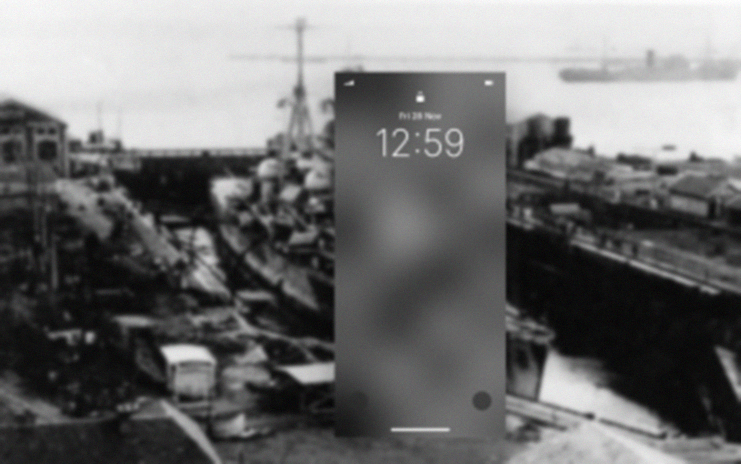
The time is {"hour": 12, "minute": 59}
